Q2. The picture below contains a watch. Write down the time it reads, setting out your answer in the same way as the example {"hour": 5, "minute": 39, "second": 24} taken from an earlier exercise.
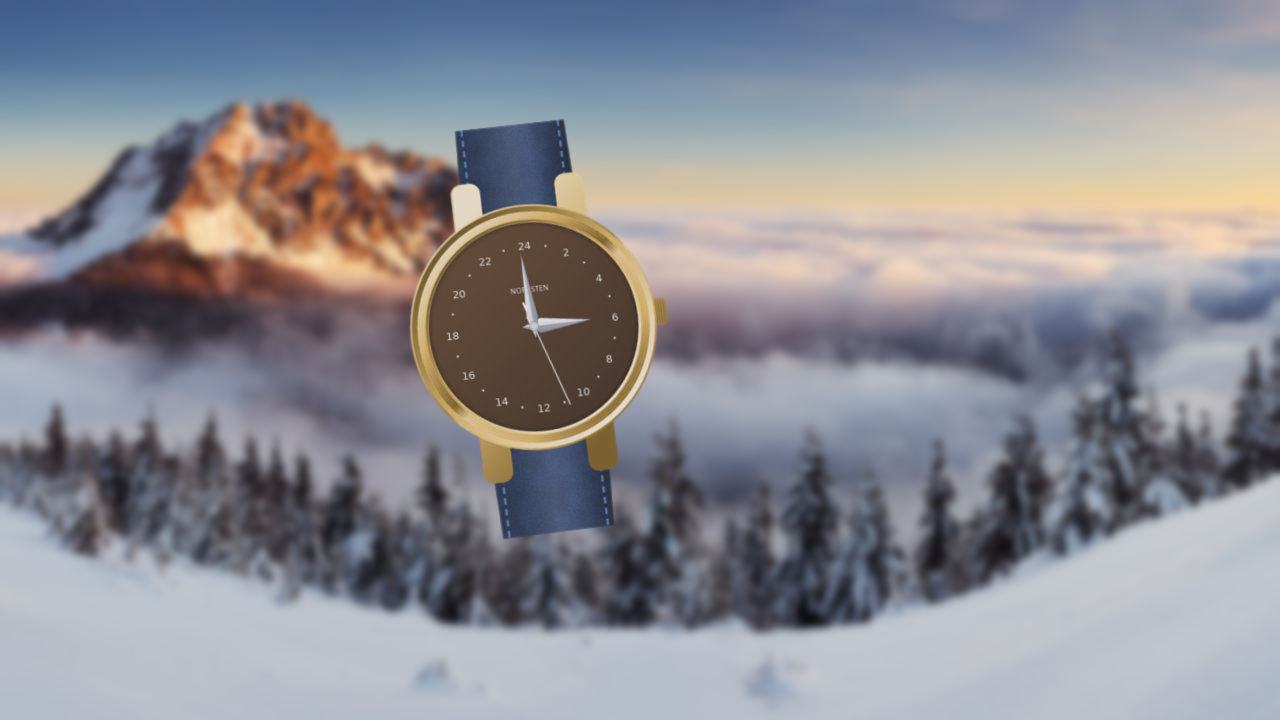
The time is {"hour": 5, "minute": 59, "second": 27}
